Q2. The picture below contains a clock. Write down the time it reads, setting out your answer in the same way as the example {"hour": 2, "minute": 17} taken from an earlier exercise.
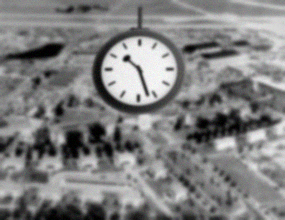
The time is {"hour": 10, "minute": 27}
